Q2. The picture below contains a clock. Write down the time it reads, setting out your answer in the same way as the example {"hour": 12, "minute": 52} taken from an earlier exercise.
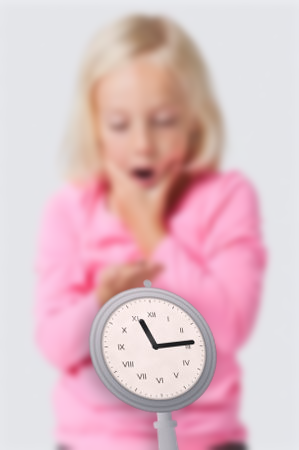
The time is {"hour": 11, "minute": 14}
